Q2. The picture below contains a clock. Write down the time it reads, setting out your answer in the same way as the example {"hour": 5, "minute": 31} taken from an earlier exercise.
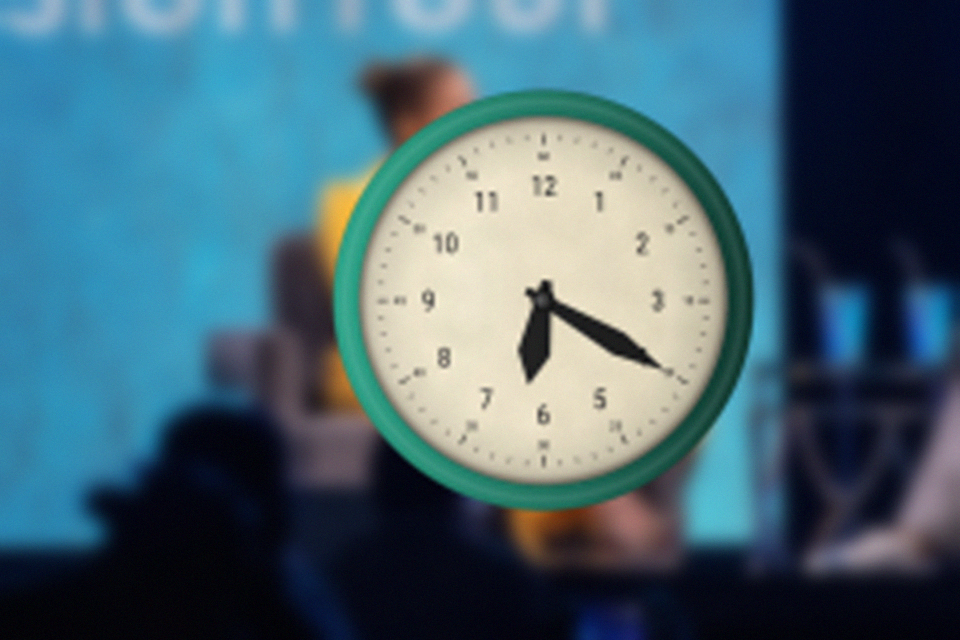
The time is {"hour": 6, "minute": 20}
